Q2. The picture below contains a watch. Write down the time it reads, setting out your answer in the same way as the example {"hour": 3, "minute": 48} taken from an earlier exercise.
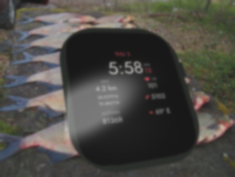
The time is {"hour": 5, "minute": 58}
